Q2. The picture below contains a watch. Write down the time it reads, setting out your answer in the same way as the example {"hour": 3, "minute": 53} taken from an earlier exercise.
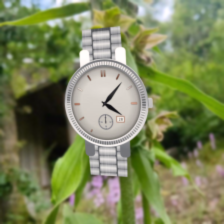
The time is {"hour": 4, "minute": 7}
